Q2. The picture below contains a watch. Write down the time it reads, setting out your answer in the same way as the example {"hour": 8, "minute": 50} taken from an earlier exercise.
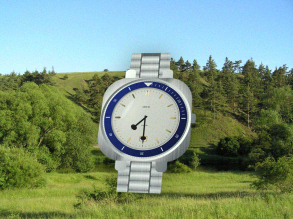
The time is {"hour": 7, "minute": 30}
